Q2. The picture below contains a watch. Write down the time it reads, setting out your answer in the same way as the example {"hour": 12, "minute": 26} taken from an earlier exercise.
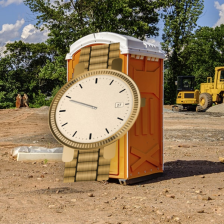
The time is {"hour": 9, "minute": 49}
